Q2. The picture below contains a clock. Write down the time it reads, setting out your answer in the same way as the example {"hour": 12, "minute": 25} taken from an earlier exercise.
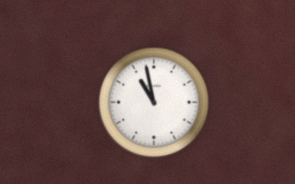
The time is {"hour": 10, "minute": 58}
